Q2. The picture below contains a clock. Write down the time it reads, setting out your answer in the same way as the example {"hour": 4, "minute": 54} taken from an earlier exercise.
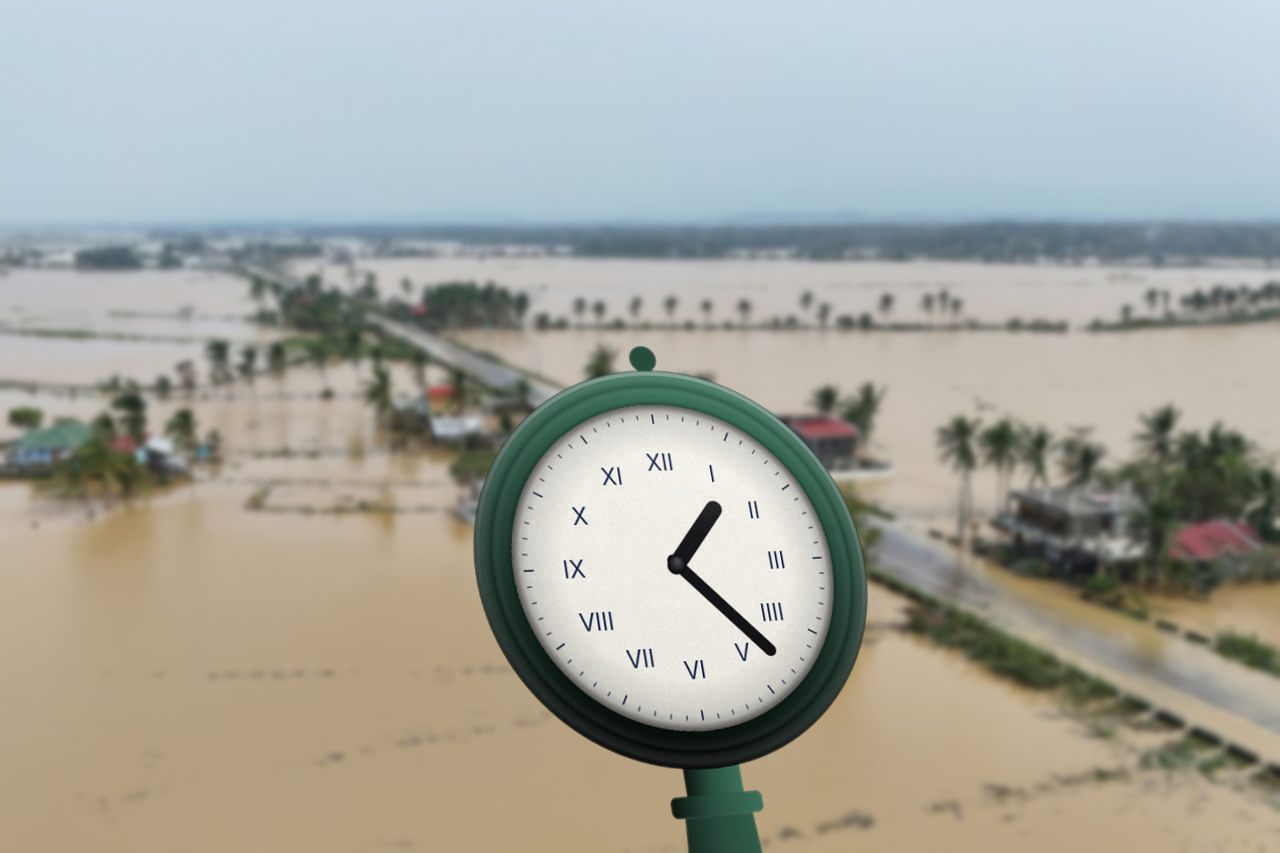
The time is {"hour": 1, "minute": 23}
